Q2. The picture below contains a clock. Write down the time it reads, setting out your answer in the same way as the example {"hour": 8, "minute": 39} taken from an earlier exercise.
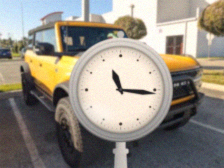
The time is {"hour": 11, "minute": 16}
